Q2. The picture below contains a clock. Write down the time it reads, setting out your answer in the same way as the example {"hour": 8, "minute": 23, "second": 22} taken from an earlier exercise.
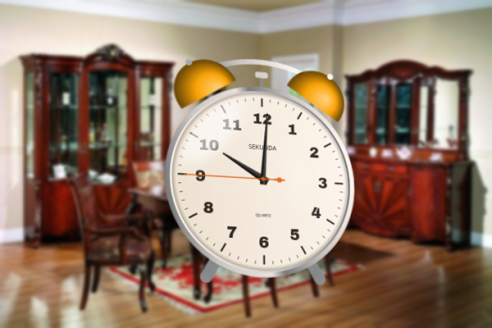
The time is {"hour": 10, "minute": 0, "second": 45}
